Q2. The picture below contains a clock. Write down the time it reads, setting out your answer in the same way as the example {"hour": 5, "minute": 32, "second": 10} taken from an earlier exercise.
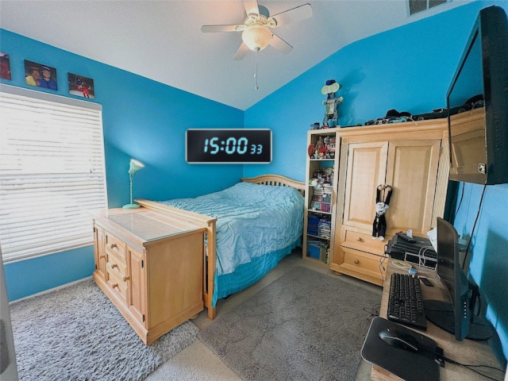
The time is {"hour": 15, "minute": 0, "second": 33}
